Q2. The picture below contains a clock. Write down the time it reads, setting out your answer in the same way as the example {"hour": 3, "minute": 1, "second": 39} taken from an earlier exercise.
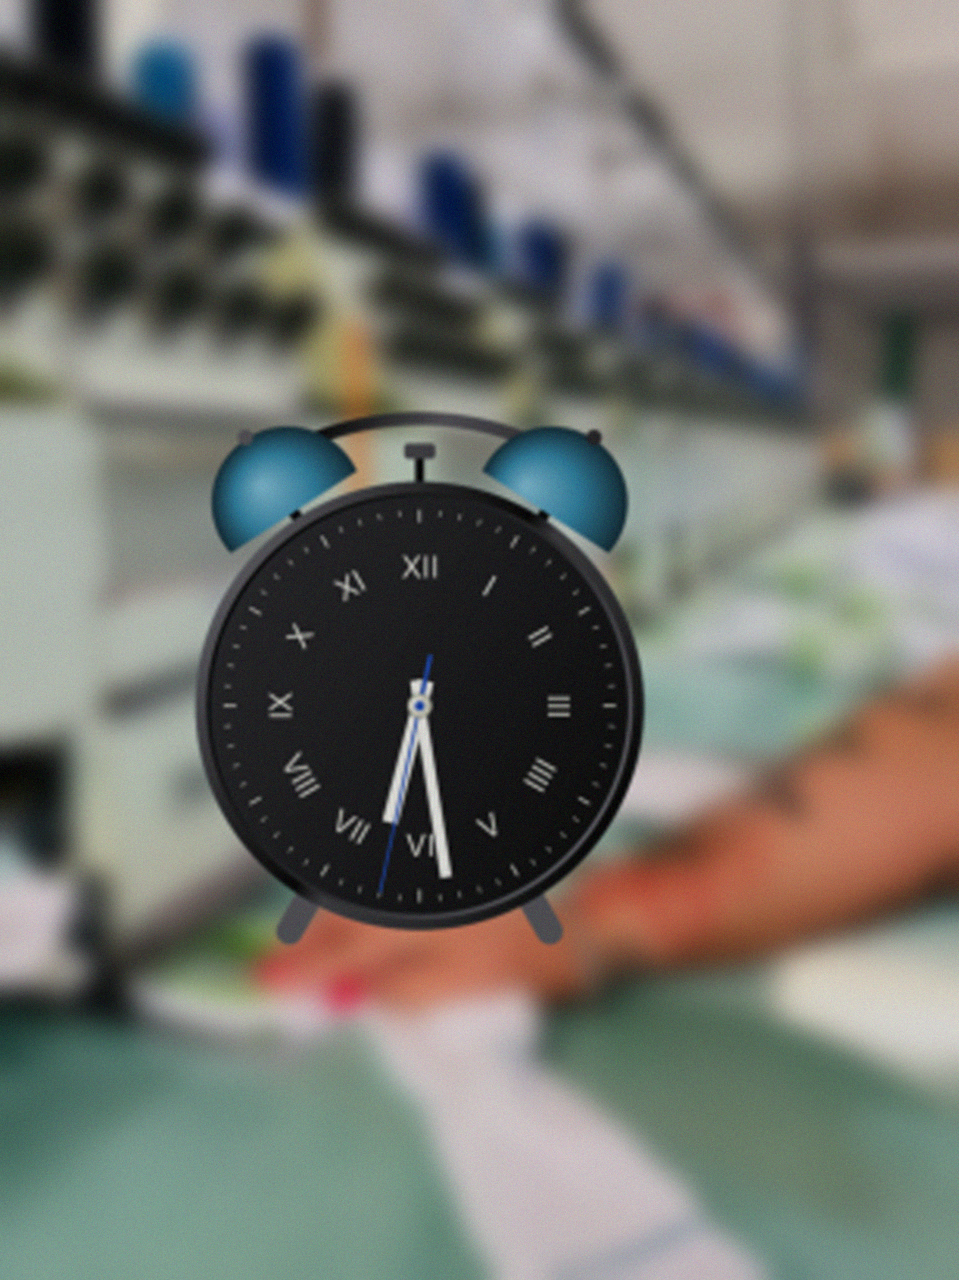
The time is {"hour": 6, "minute": 28, "second": 32}
